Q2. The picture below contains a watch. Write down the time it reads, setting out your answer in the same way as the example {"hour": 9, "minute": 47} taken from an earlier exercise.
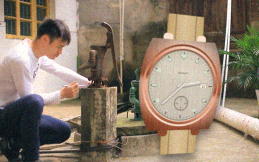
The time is {"hour": 2, "minute": 38}
